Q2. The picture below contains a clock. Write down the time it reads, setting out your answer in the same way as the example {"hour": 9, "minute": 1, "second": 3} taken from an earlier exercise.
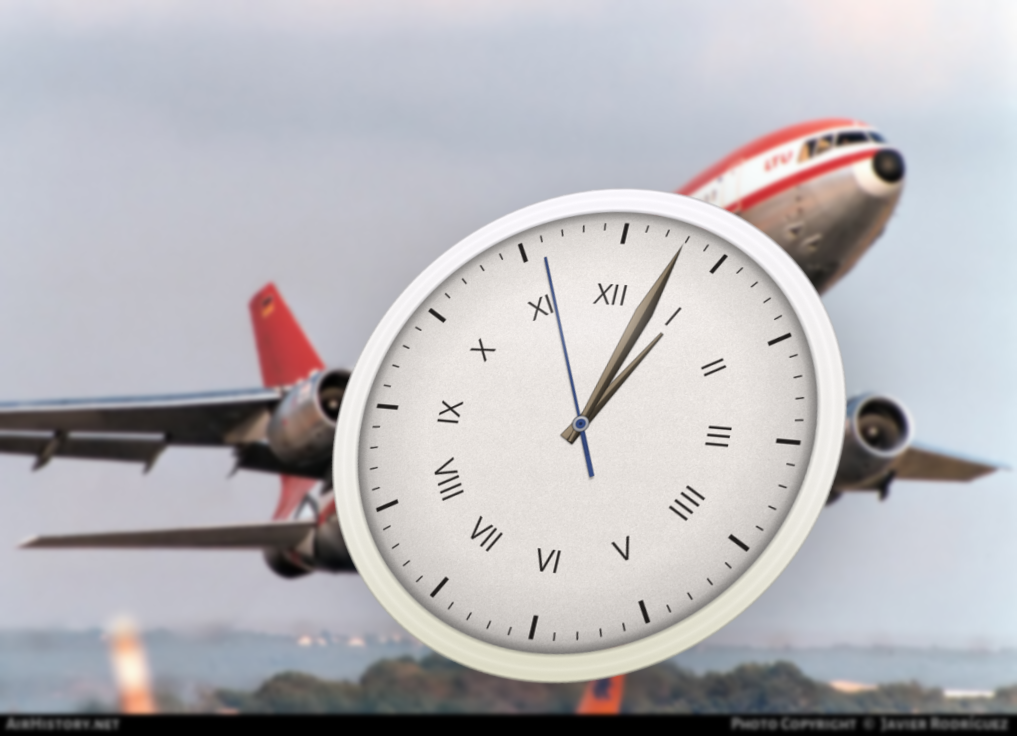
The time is {"hour": 1, "minute": 2, "second": 56}
